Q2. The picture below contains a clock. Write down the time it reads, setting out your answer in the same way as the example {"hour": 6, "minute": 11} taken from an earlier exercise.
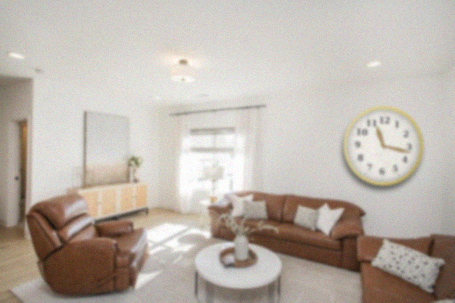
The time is {"hour": 11, "minute": 17}
